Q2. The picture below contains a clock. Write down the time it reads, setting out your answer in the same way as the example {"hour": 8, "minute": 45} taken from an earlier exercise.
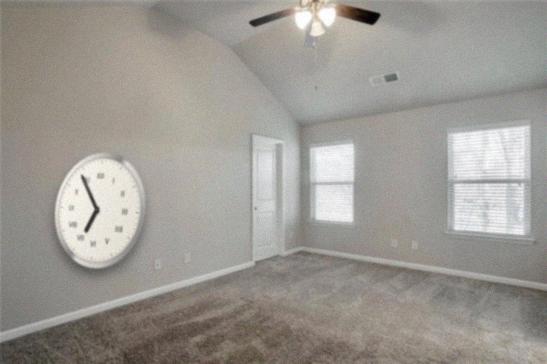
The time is {"hour": 6, "minute": 54}
